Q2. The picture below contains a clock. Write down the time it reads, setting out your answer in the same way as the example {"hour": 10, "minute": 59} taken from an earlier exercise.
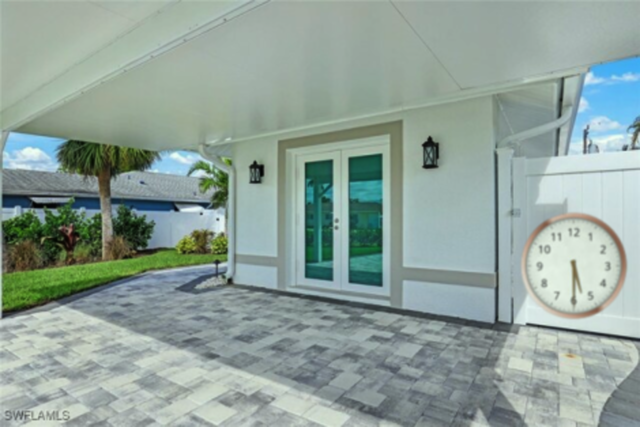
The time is {"hour": 5, "minute": 30}
